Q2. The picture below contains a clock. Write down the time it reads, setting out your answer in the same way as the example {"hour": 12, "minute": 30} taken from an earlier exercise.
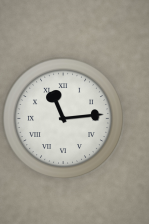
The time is {"hour": 11, "minute": 14}
